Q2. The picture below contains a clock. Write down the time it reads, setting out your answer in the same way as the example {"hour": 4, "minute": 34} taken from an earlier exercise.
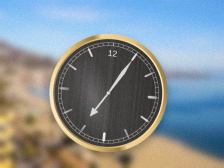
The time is {"hour": 7, "minute": 5}
